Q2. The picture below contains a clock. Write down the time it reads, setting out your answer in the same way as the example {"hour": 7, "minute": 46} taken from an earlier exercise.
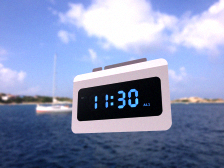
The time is {"hour": 11, "minute": 30}
